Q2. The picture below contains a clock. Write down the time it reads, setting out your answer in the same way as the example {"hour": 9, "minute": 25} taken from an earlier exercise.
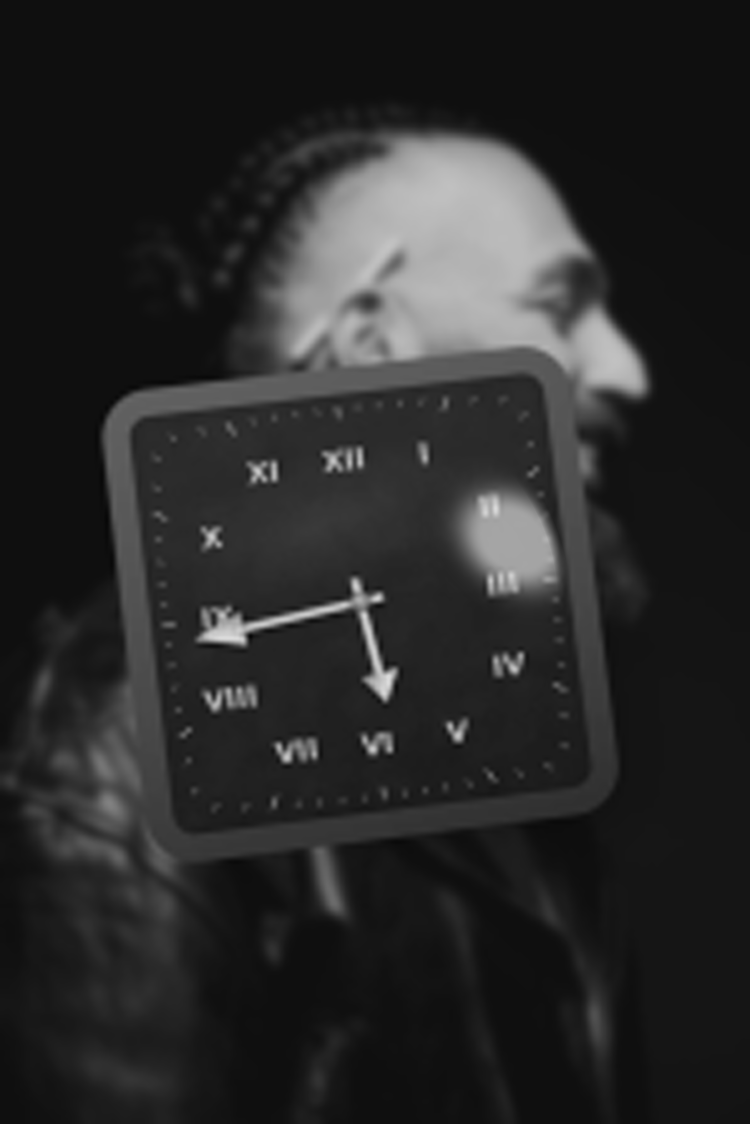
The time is {"hour": 5, "minute": 44}
